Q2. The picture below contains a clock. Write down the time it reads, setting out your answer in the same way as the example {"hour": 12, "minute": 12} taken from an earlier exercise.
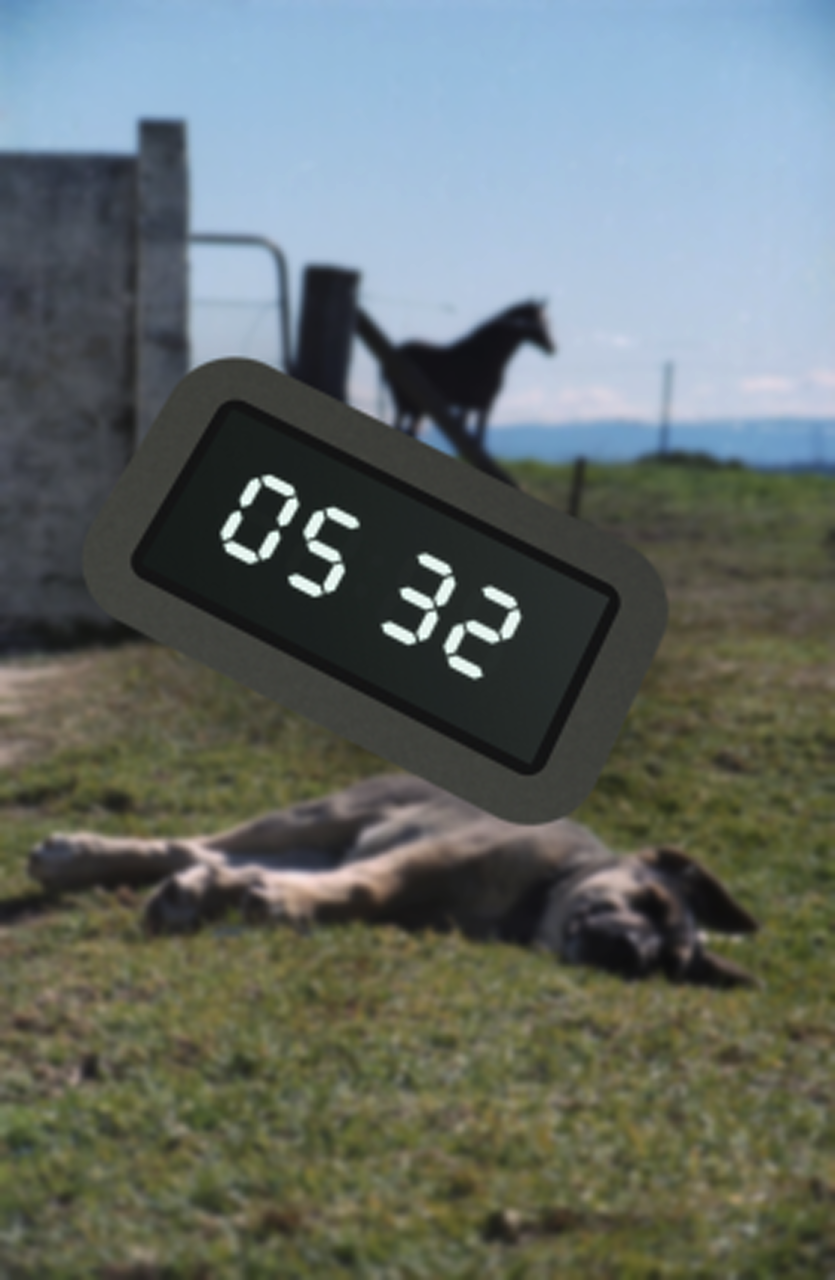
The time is {"hour": 5, "minute": 32}
